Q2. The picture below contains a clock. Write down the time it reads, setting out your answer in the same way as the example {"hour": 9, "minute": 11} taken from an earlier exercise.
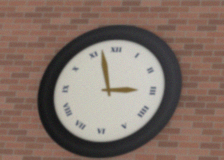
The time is {"hour": 2, "minute": 57}
